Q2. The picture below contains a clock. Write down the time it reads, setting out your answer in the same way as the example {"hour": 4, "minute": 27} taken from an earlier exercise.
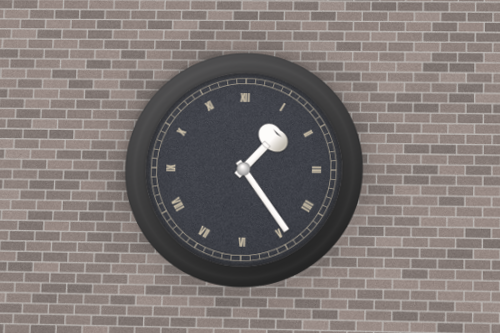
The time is {"hour": 1, "minute": 24}
